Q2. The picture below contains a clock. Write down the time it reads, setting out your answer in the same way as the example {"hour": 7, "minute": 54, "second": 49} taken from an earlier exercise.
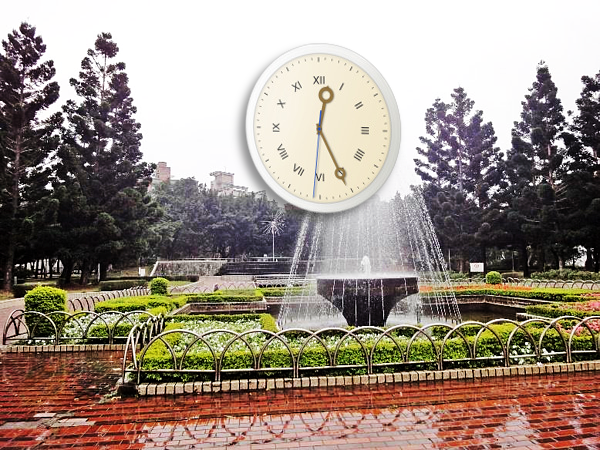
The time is {"hour": 12, "minute": 25, "second": 31}
